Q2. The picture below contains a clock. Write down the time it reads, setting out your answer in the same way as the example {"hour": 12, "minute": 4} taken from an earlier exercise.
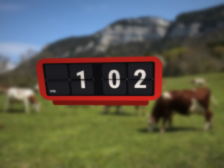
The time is {"hour": 1, "minute": 2}
